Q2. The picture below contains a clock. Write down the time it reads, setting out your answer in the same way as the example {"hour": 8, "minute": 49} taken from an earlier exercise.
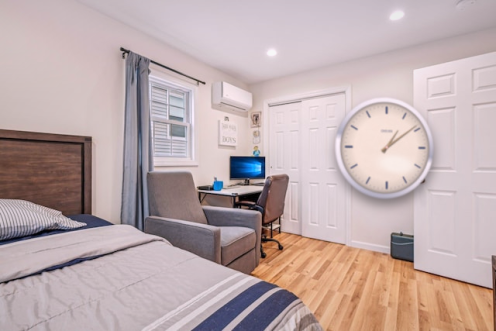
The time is {"hour": 1, "minute": 9}
